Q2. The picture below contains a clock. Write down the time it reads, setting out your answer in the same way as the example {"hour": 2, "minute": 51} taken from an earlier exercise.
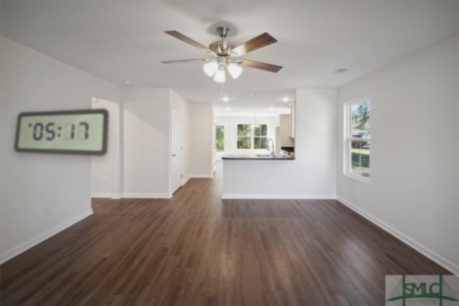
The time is {"hour": 5, "minute": 17}
